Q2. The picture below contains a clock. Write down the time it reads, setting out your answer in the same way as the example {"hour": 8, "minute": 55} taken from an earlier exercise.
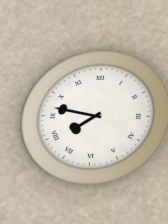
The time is {"hour": 7, "minute": 47}
